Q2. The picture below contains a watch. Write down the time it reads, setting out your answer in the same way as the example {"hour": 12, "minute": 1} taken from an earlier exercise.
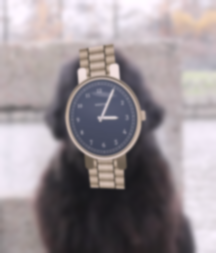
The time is {"hour": 3, "minute": 5}
